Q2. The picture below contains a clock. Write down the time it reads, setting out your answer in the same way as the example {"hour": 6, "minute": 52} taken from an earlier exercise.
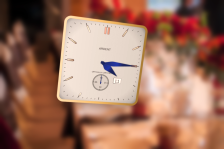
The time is {"hour": 4, "minute": 15}
